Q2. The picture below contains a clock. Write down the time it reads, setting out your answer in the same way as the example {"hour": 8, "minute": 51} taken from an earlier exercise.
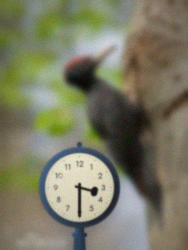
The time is {"hour": 3, "minute": 30}
